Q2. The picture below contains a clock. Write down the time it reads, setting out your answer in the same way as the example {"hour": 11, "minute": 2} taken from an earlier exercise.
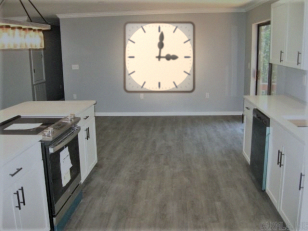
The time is {"hour": 3, "minute": 1}
